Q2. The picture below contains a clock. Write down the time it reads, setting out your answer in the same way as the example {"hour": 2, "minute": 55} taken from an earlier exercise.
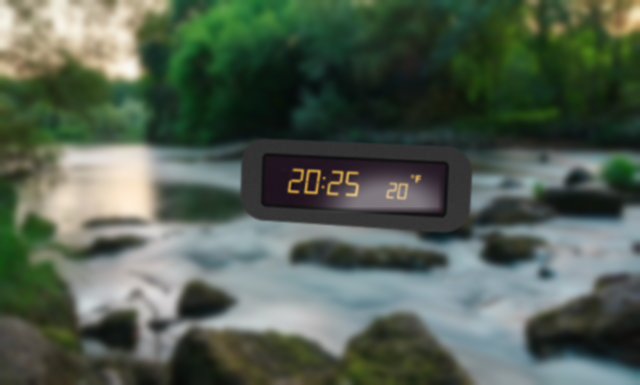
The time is {"hour": 20, "minute": 25}
